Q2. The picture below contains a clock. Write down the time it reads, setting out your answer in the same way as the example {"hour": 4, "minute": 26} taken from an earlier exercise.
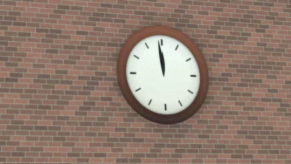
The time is {"hour": 11, "minute": 59}
